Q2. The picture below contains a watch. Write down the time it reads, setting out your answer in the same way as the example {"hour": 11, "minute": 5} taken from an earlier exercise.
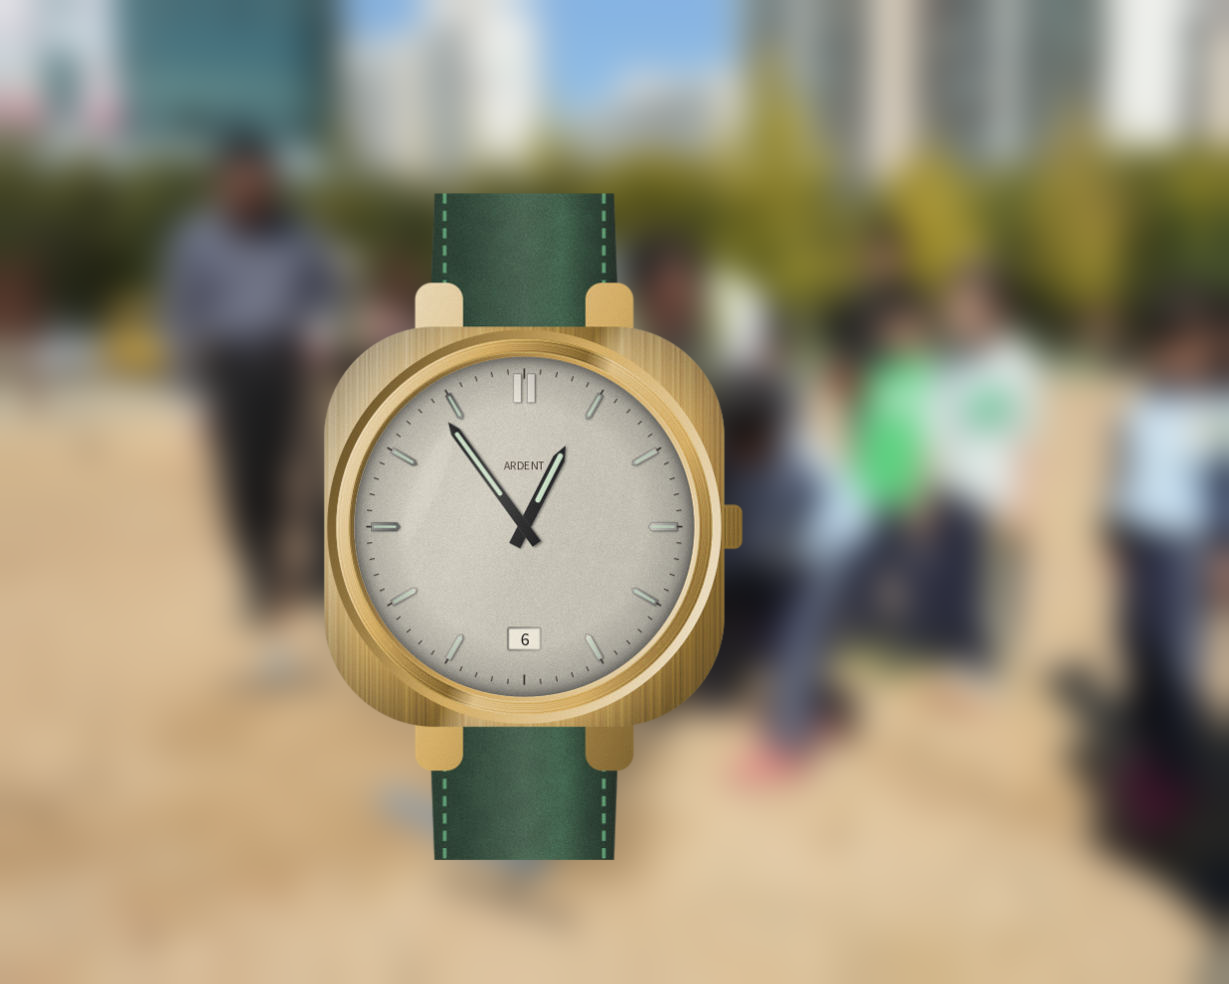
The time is {"hour": 12, "minute": 54}
